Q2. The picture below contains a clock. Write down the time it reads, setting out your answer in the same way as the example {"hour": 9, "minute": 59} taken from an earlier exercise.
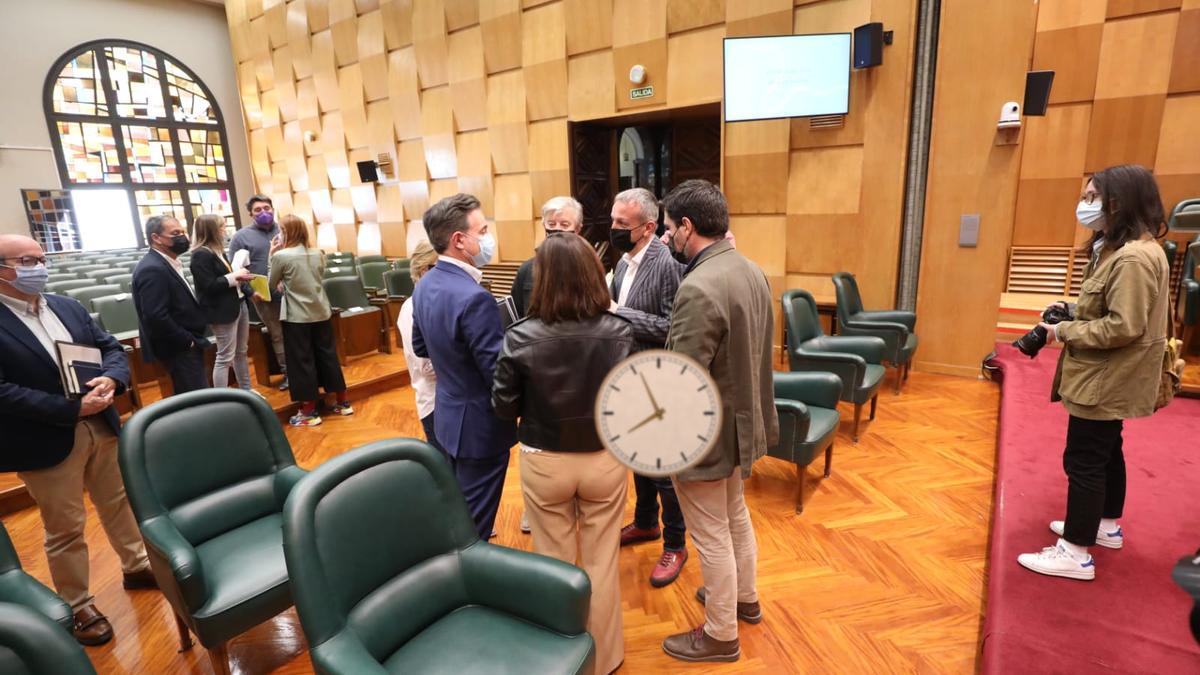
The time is {"hour": 7, "minute": 56}
